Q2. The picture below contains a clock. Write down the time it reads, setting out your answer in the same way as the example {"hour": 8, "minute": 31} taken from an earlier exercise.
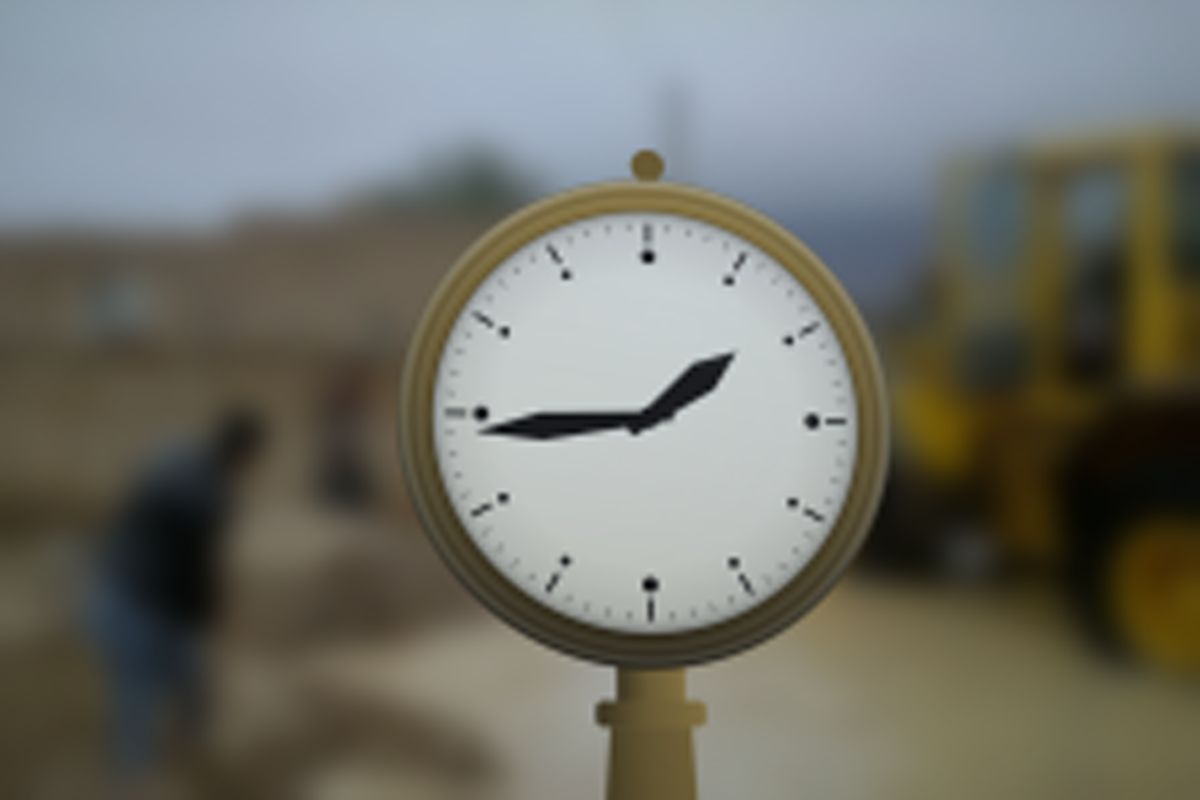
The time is {"hour": 1, "minute": 44}
